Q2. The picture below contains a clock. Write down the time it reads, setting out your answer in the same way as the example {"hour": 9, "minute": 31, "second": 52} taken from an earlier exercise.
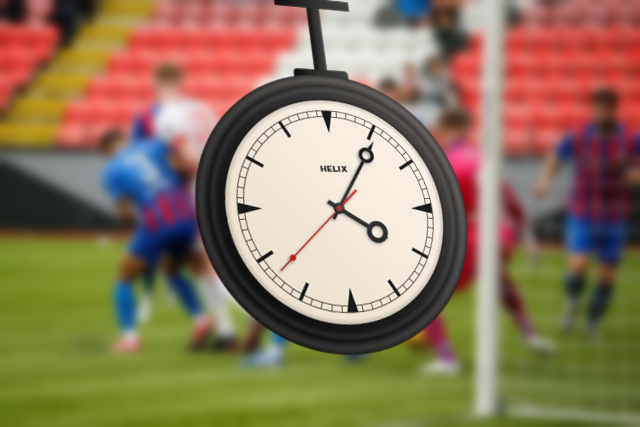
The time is {"hour": 4, "minute": 5, "second": 38}
